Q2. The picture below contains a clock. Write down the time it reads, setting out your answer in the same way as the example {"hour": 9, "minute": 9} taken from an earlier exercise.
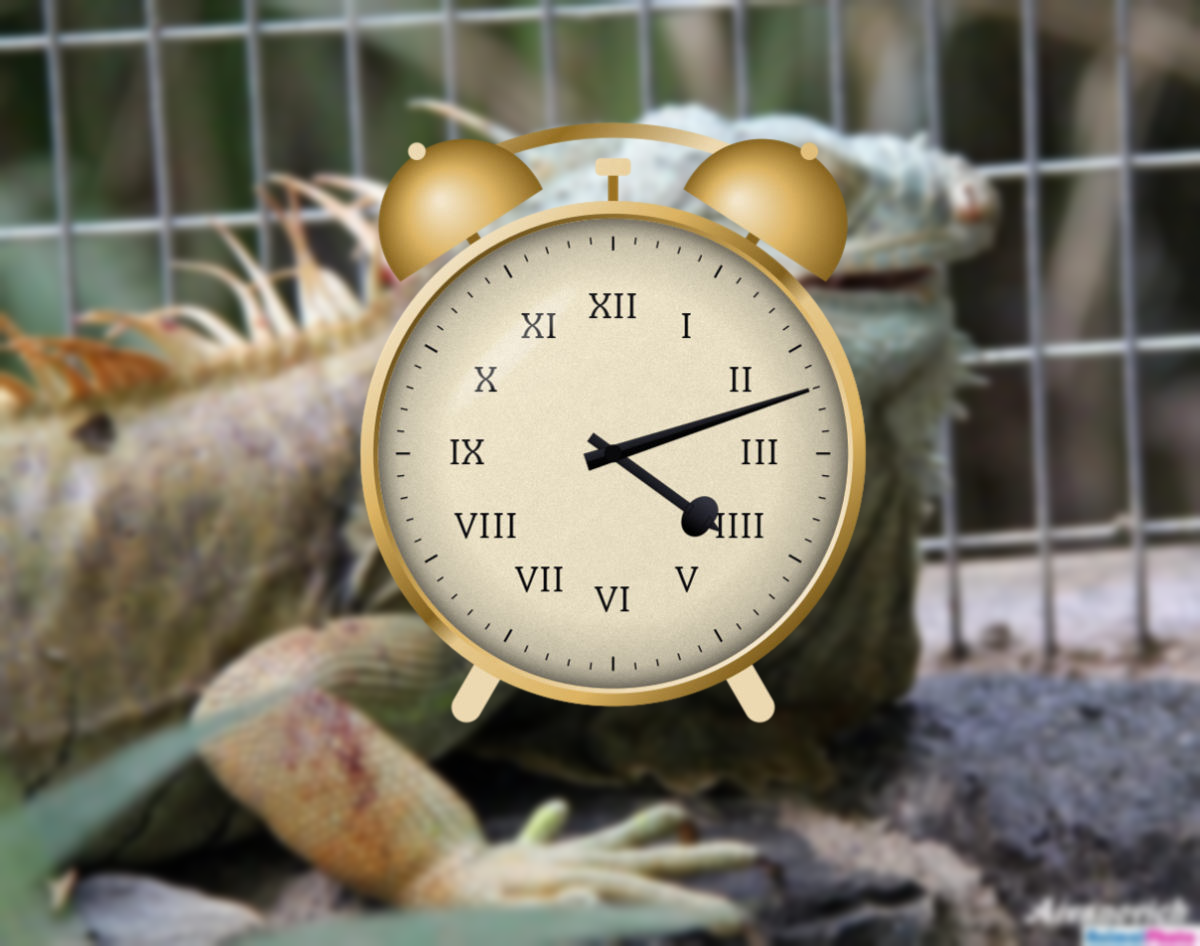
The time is {"hour": 4, "minute": 12}
